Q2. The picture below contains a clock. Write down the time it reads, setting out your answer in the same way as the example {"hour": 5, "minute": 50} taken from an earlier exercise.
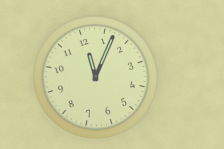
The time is {"hour": 12, "minute": 7}
